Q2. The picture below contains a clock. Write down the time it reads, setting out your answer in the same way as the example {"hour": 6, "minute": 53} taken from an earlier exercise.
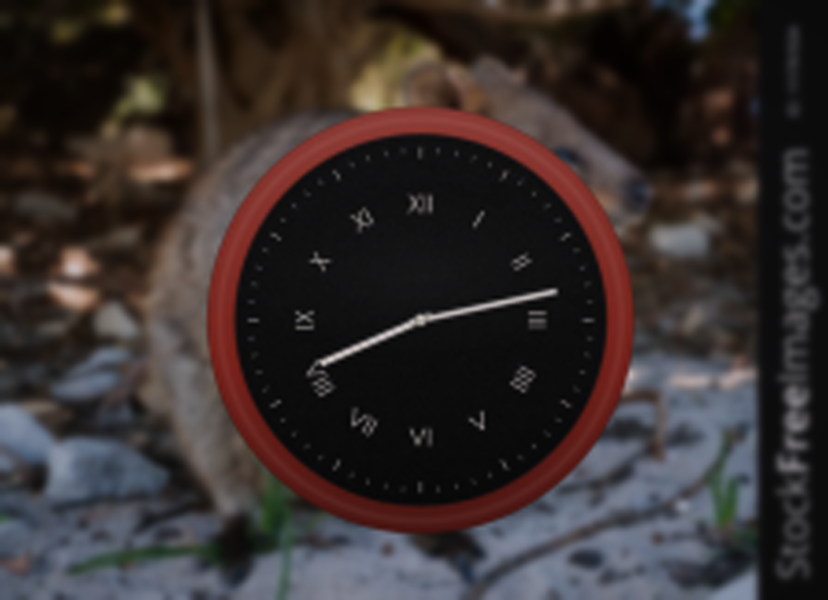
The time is {"hour": 8, "minute": 13}
